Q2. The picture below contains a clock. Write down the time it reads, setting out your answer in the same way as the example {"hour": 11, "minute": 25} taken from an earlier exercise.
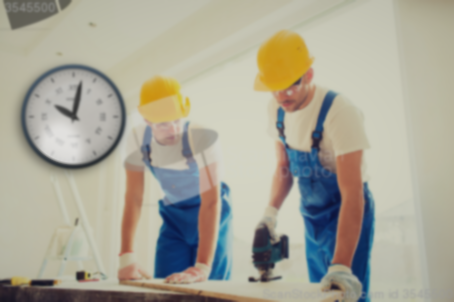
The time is {"hour": 10, "minute": 2}
